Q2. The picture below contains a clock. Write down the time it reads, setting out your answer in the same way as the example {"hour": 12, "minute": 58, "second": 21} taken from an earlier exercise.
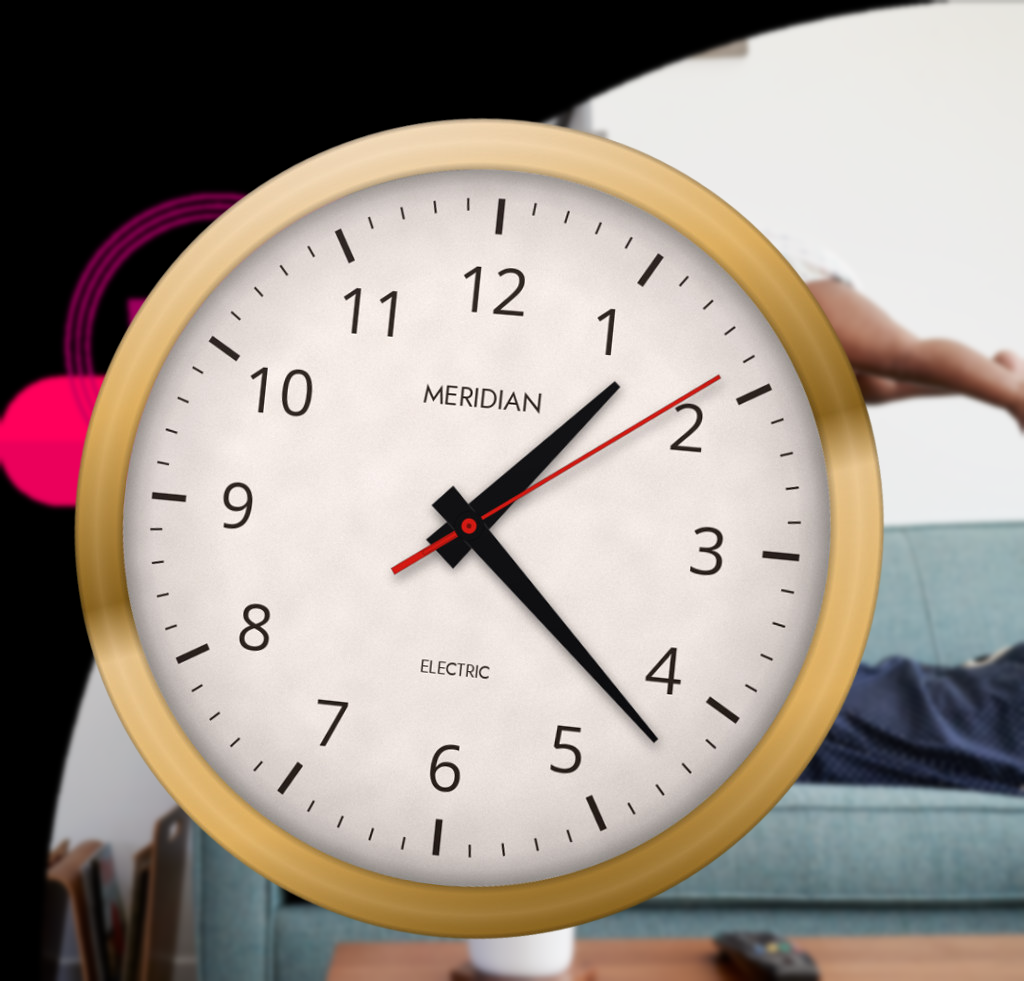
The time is {"hour": 1, "minute": 22, "second": 9}
